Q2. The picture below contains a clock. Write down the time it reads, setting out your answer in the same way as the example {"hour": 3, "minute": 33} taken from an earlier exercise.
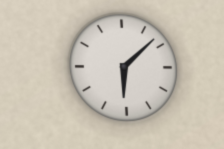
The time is {"hour": 6, "minute": 8}
